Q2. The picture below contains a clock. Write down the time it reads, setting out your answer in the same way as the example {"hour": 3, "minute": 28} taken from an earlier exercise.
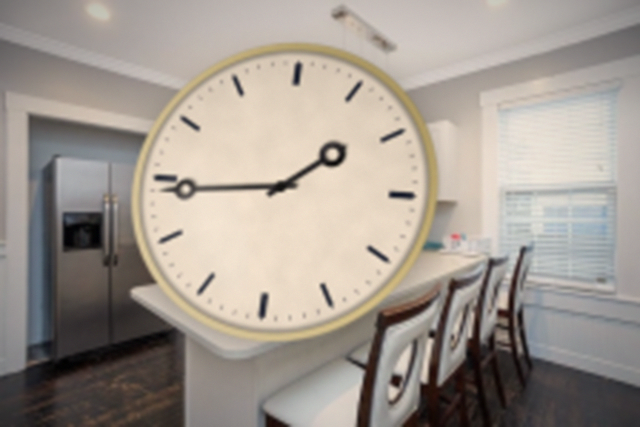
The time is {"hour": 1, "minute": 44}
